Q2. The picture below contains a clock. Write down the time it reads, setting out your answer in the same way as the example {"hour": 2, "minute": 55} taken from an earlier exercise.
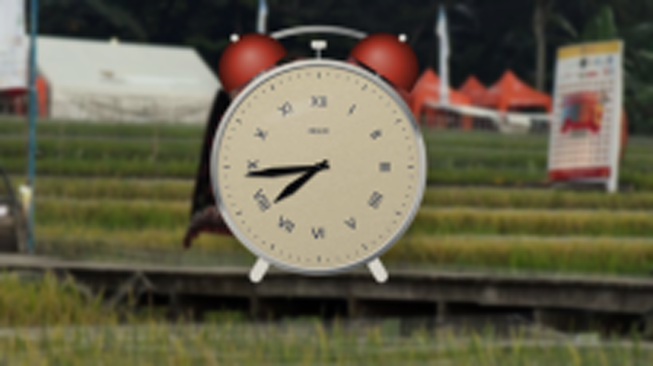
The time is {"hour": 7, "minute": 44}
